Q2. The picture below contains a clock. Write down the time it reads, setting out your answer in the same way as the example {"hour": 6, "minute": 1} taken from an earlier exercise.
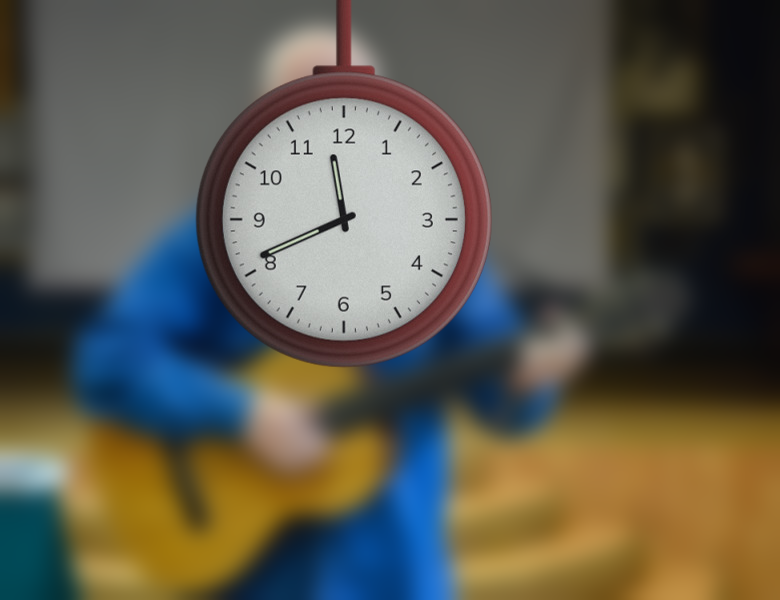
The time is {"hour": 11, "minute": 41}
